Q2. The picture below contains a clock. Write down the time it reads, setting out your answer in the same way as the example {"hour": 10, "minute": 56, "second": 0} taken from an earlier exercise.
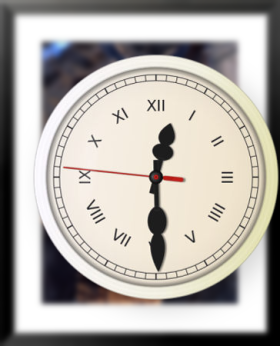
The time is {"hour": 12, "minute": 29, "second": 46}
